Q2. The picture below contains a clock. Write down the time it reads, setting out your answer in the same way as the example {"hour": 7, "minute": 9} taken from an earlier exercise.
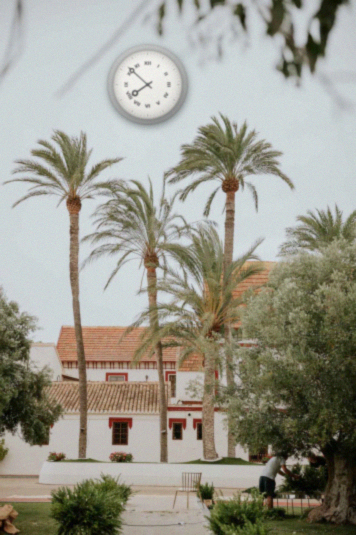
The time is {"hour": 7, "minute": 52}
